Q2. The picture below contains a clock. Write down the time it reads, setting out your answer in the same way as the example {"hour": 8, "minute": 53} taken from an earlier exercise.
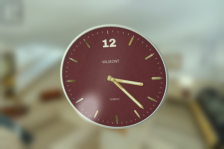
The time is {"hour": 3, "minute": 23}
